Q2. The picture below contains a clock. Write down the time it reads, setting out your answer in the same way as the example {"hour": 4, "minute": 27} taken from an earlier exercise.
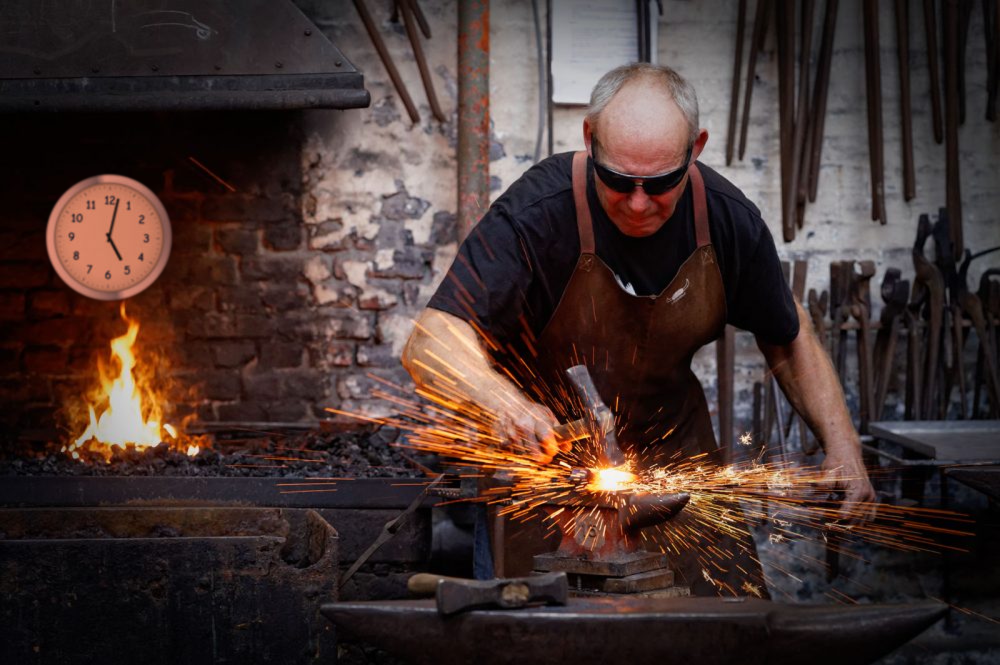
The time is {"hour": 5, "minute": 2}
